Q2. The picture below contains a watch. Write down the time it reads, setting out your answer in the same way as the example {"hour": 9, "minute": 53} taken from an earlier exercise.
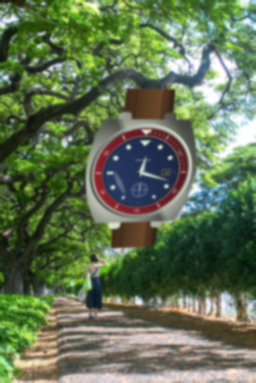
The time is {"hour": 12, "minute": 18}
